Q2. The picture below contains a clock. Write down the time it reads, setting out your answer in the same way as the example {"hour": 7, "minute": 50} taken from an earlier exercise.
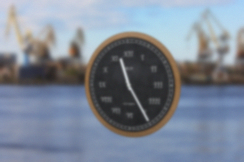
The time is {"hour": 11, "minute": 25}
